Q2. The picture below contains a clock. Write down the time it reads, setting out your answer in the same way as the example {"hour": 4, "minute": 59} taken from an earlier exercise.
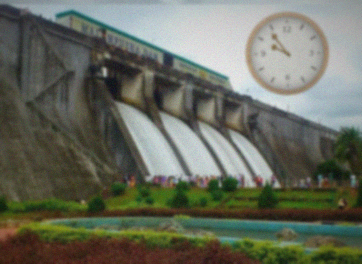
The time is {"hour": 9, "minute": 54}
